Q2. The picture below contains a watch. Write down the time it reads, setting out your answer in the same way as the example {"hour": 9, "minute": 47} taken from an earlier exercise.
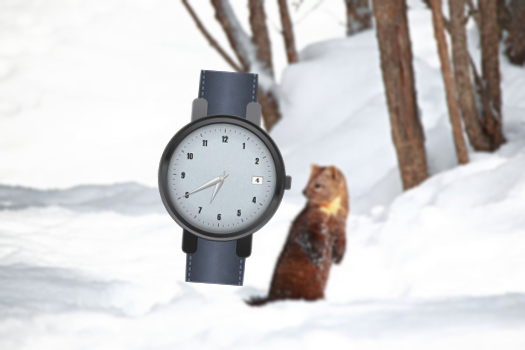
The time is {"hour": 6, "minute": 40}
